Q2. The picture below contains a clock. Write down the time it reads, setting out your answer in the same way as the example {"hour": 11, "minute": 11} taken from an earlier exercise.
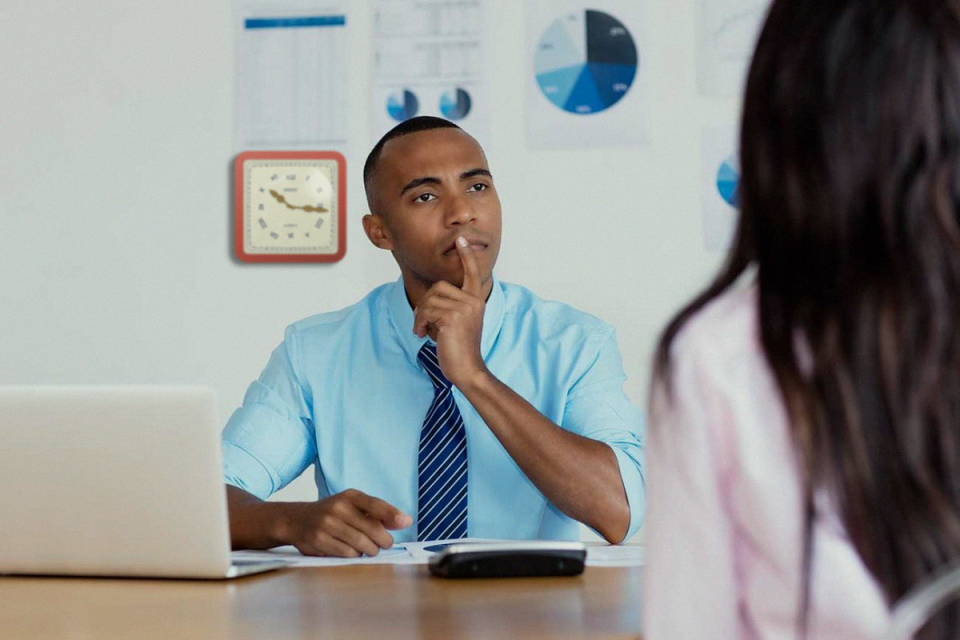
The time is {"hour": 10, "minute": 16}
